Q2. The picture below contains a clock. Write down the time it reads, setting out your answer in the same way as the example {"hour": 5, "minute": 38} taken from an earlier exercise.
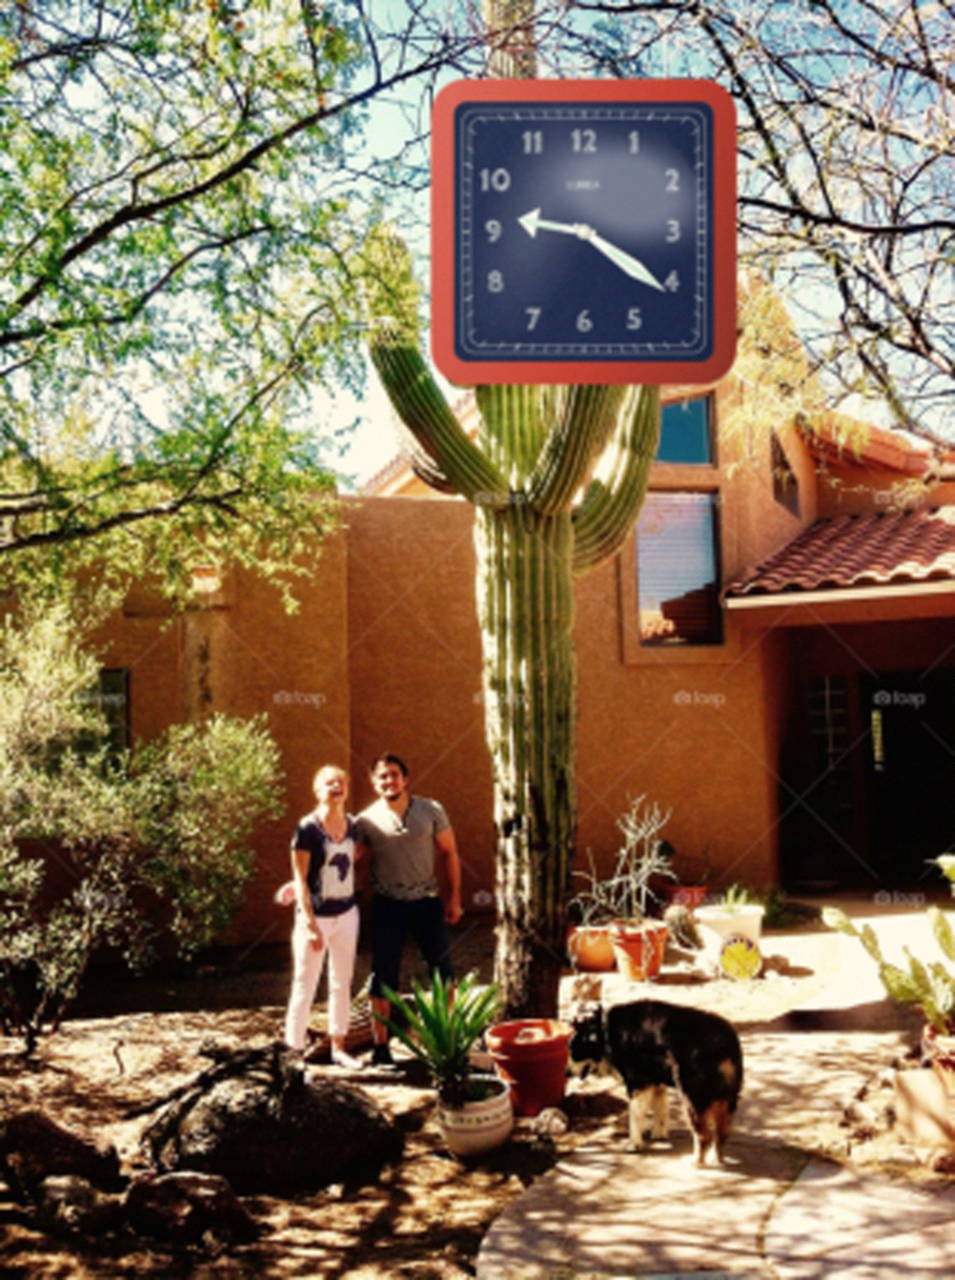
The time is {"hour": 9, "minute": 21}
